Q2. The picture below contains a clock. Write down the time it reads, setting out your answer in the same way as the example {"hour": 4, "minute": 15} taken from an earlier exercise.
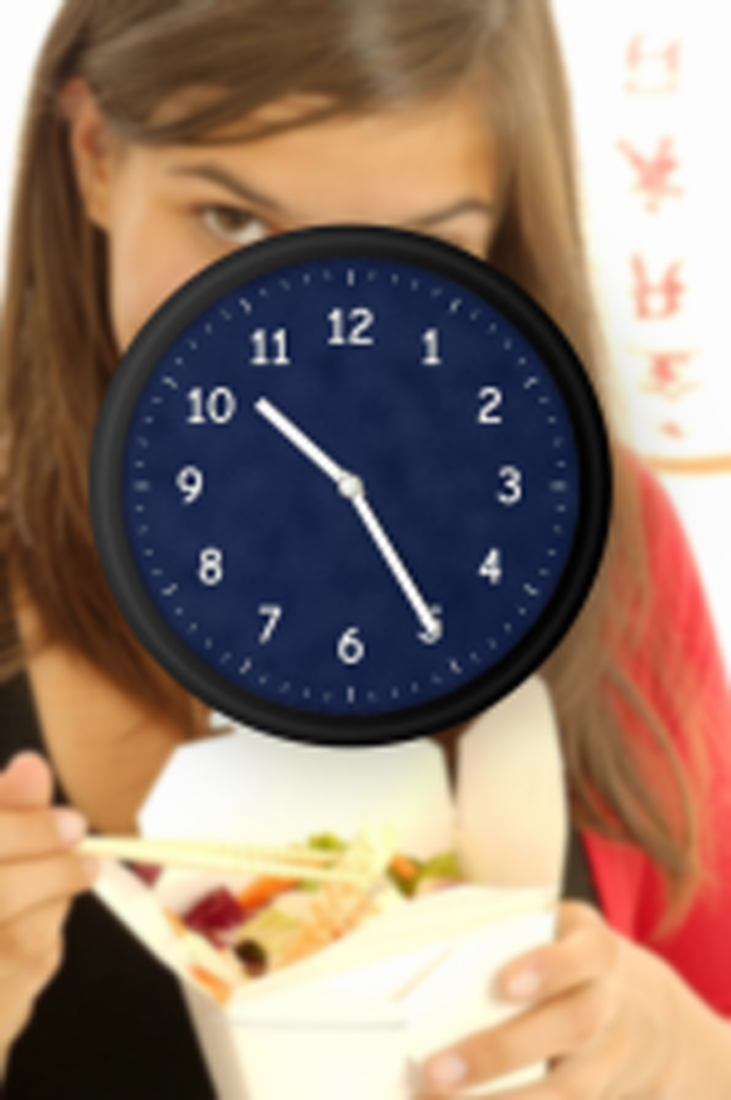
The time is {"hour": 10, "minute": 25}
